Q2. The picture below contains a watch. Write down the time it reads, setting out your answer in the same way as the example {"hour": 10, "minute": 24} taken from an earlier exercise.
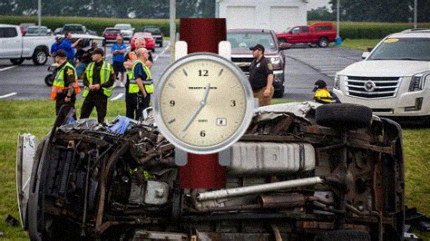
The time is {"hour": 12, "minute": 36}
